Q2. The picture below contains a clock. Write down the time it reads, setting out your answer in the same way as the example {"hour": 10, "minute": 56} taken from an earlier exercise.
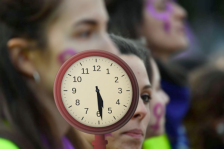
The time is {"hour": 5, "minute": 29}
